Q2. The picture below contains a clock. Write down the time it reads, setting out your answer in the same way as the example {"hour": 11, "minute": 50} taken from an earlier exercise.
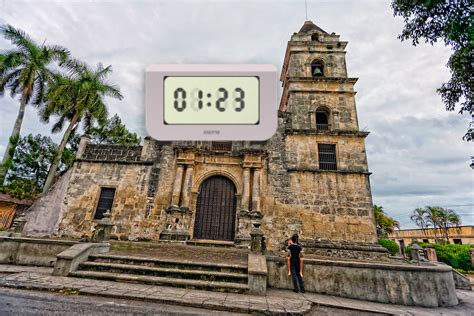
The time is {"hour": 1, "minute": 23}
